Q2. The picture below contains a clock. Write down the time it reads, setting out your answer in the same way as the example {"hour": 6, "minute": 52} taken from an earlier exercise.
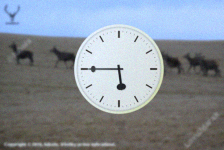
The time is {"hour": 5, "minute": 45}
